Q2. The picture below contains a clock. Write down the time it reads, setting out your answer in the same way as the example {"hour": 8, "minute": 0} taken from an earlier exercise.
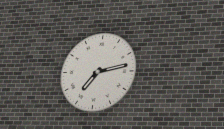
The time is {"hour": 7, "minute": 13}
